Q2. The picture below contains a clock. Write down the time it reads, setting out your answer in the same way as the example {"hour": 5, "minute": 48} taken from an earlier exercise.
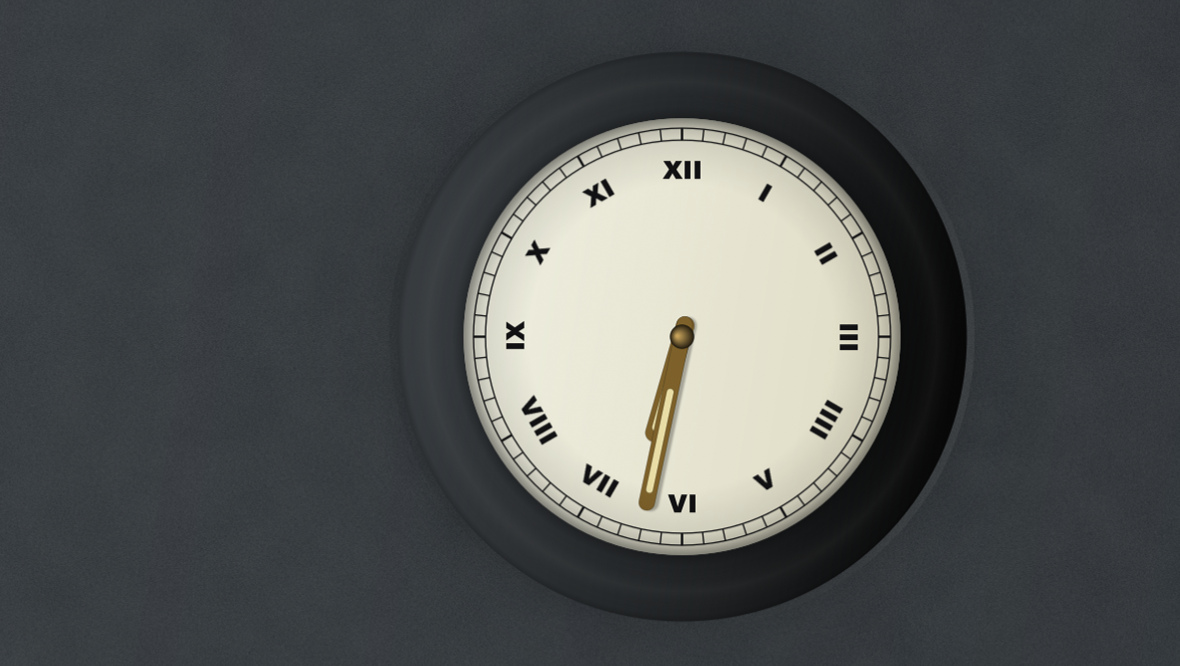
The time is {"hour": 6, "minute": 32}
